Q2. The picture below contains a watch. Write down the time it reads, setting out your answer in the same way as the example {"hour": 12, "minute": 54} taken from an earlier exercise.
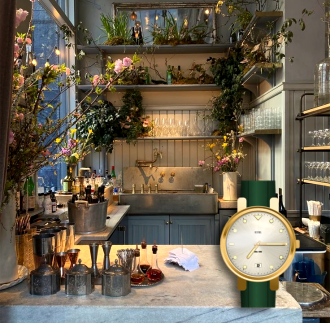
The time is {"hour": 7, "minute": 15}
